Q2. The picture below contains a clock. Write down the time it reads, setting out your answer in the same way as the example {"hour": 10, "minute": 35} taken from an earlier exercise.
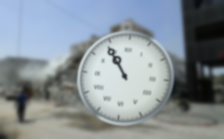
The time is {"hour": 10, "minute": 54}
